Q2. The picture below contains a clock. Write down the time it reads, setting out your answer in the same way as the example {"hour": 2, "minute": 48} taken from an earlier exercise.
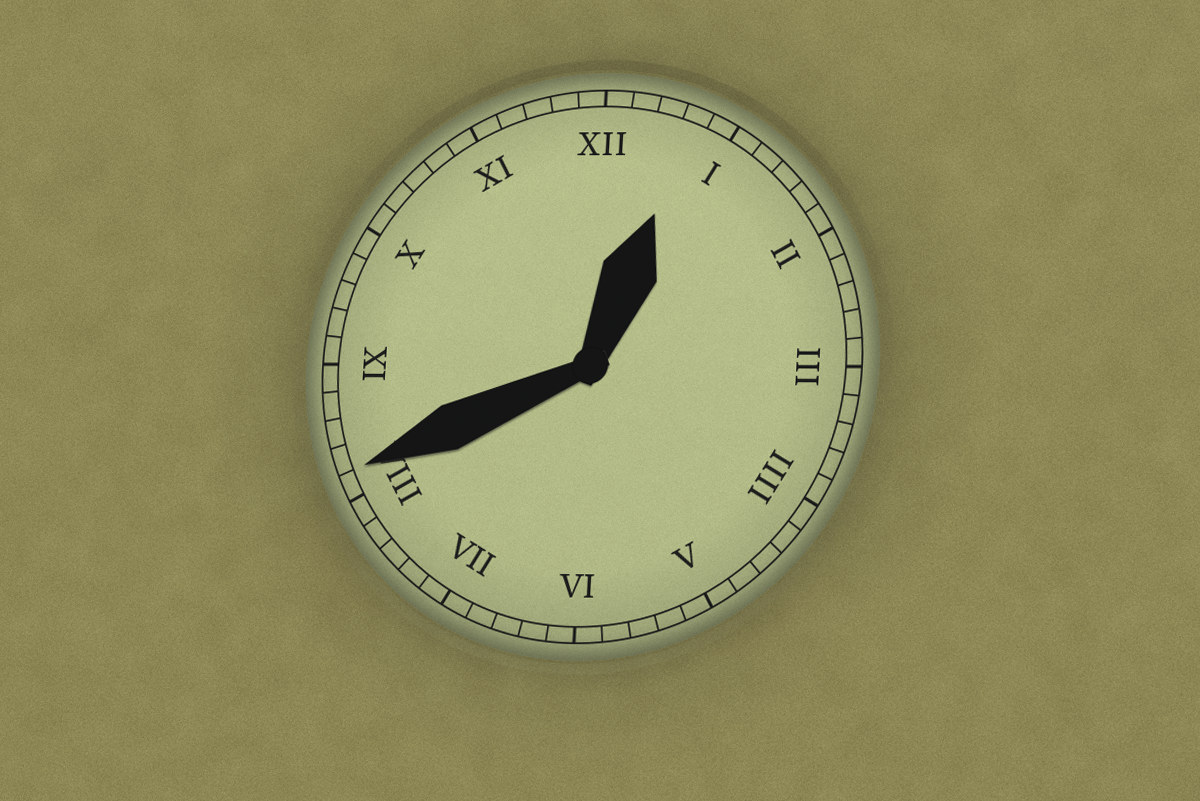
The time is {"hour": 12, "minute": 41}
